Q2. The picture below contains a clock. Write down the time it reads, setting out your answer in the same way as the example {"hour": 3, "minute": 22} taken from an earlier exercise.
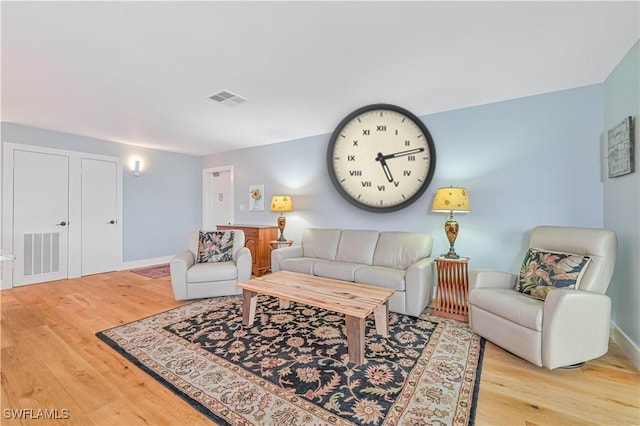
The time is {"hour": 5, "minute": 13}
